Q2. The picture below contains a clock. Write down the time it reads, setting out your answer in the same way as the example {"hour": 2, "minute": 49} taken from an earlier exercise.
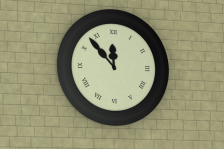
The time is {"hour": 11, "minute": 53}
